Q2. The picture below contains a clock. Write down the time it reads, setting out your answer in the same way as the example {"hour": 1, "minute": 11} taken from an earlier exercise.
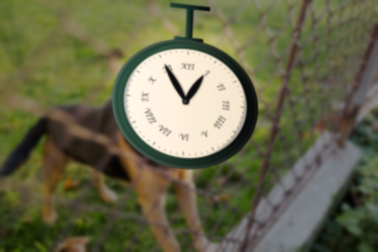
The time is {"hour": 12, "minute": 55}
